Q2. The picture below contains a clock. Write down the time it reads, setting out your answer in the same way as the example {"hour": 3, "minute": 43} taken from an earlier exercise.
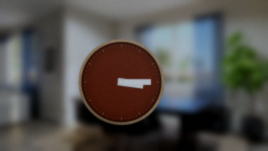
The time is {"hour": 3, "minute": 15}
